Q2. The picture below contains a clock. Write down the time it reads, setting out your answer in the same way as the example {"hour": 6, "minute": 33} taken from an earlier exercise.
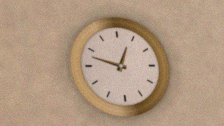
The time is {"hour": 12, "minute": 48}
